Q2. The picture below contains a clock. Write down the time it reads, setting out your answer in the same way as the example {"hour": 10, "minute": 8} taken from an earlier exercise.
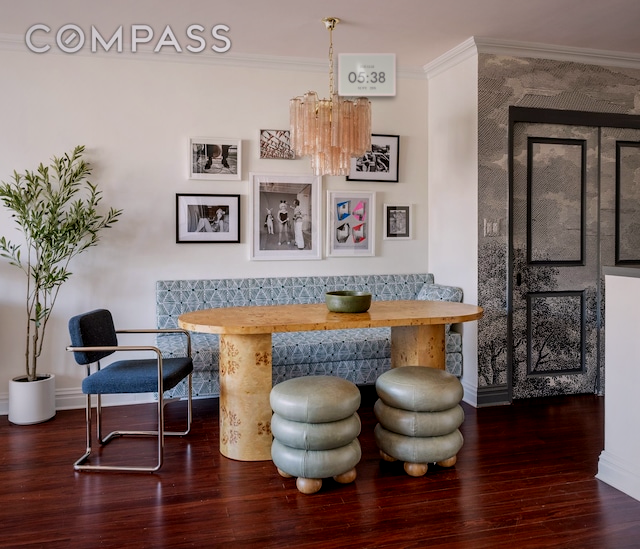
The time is {"hour": 5, "minute": 38}
